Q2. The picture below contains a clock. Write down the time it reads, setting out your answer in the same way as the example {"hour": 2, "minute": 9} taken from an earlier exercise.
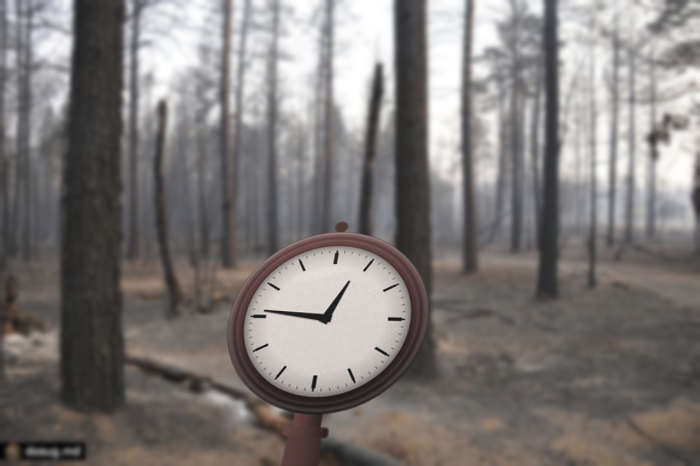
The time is {"hour": 12, "minute": 46}
